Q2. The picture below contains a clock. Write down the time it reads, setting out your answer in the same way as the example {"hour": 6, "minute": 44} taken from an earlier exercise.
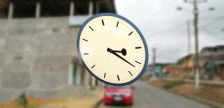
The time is {"hour": 3, "minute": 22}
